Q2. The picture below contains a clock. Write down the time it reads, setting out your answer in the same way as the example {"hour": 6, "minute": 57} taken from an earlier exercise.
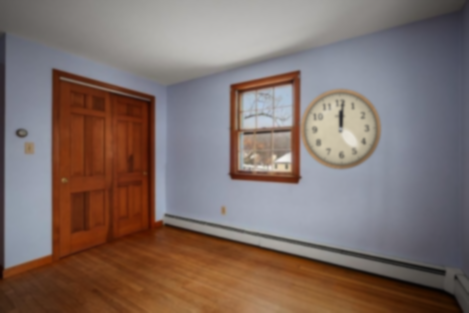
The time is {"hour": 12, "minute": 1}
